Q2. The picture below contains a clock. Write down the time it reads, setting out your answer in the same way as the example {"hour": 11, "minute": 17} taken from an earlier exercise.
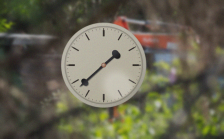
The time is {"hour": 1, "minute": 38}
